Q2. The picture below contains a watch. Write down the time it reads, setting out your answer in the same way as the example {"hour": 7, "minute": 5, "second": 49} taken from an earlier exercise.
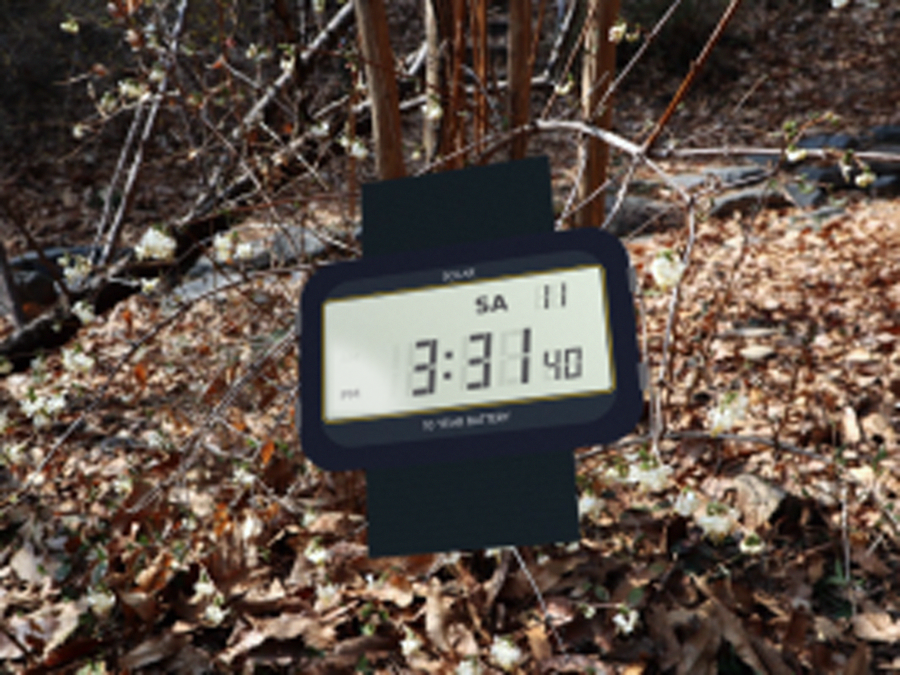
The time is {"hour": 3, "minute": 31, "second": 40}
